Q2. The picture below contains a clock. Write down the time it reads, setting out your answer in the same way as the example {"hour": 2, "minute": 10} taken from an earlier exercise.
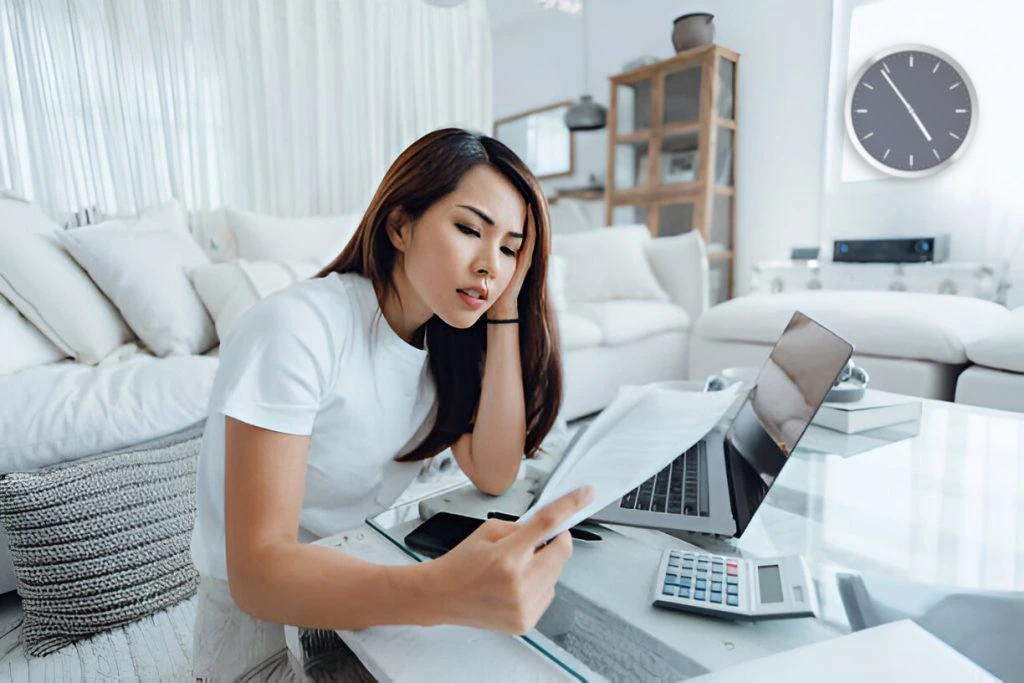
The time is {"hour": 4, "minute": 54}
